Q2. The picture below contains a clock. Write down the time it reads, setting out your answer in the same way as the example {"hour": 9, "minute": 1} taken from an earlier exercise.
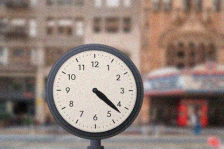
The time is {"hour": 4, "minute": 22}
